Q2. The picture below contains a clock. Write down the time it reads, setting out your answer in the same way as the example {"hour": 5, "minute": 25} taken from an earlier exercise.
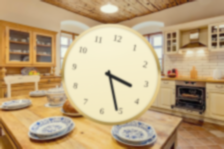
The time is {"hour": 3, "minute": 26}
